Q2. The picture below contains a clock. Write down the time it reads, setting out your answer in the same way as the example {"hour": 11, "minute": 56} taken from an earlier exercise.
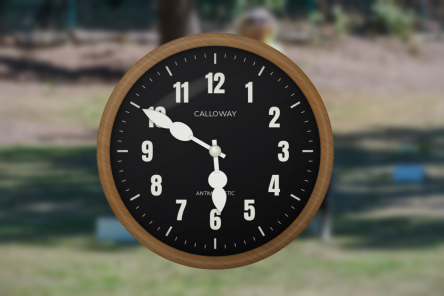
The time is {"hour": 5, "minute": 50}
